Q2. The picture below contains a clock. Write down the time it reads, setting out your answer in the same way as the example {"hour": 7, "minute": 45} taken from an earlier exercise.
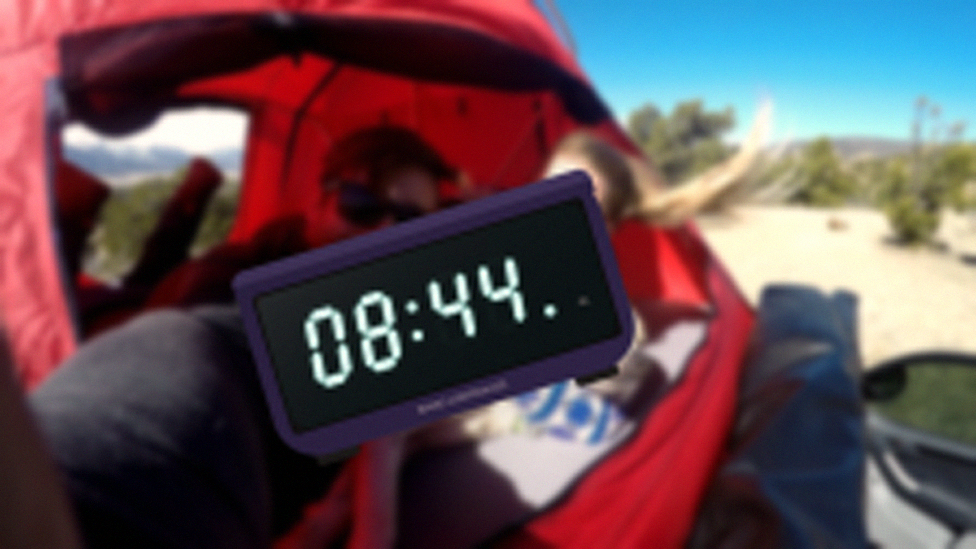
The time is {"hour": 8, "minute": 44}
